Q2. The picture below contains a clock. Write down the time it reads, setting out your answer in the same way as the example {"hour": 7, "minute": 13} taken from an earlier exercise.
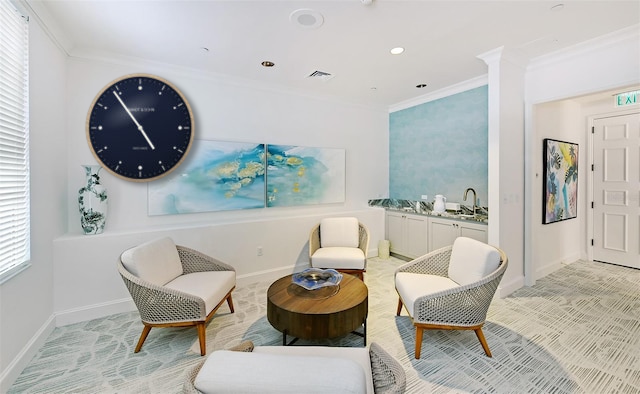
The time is {"hour": 4, "minute": 54}
